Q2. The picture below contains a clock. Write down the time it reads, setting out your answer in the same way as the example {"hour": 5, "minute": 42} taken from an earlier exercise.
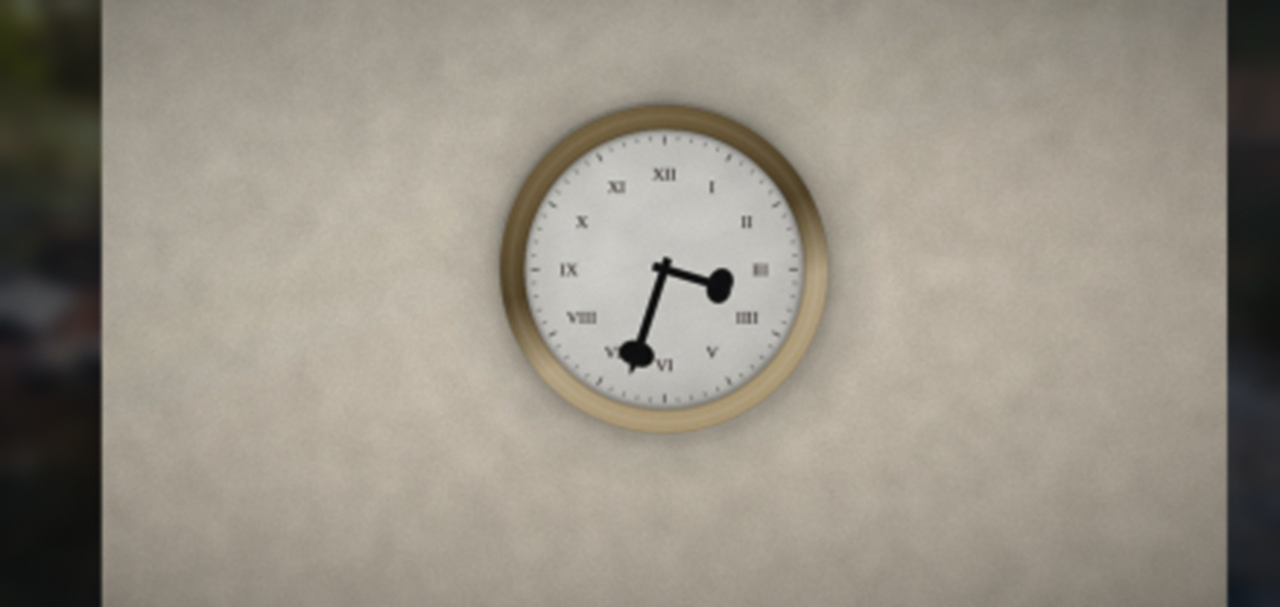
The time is {"hour": 3, "minute": 33}
